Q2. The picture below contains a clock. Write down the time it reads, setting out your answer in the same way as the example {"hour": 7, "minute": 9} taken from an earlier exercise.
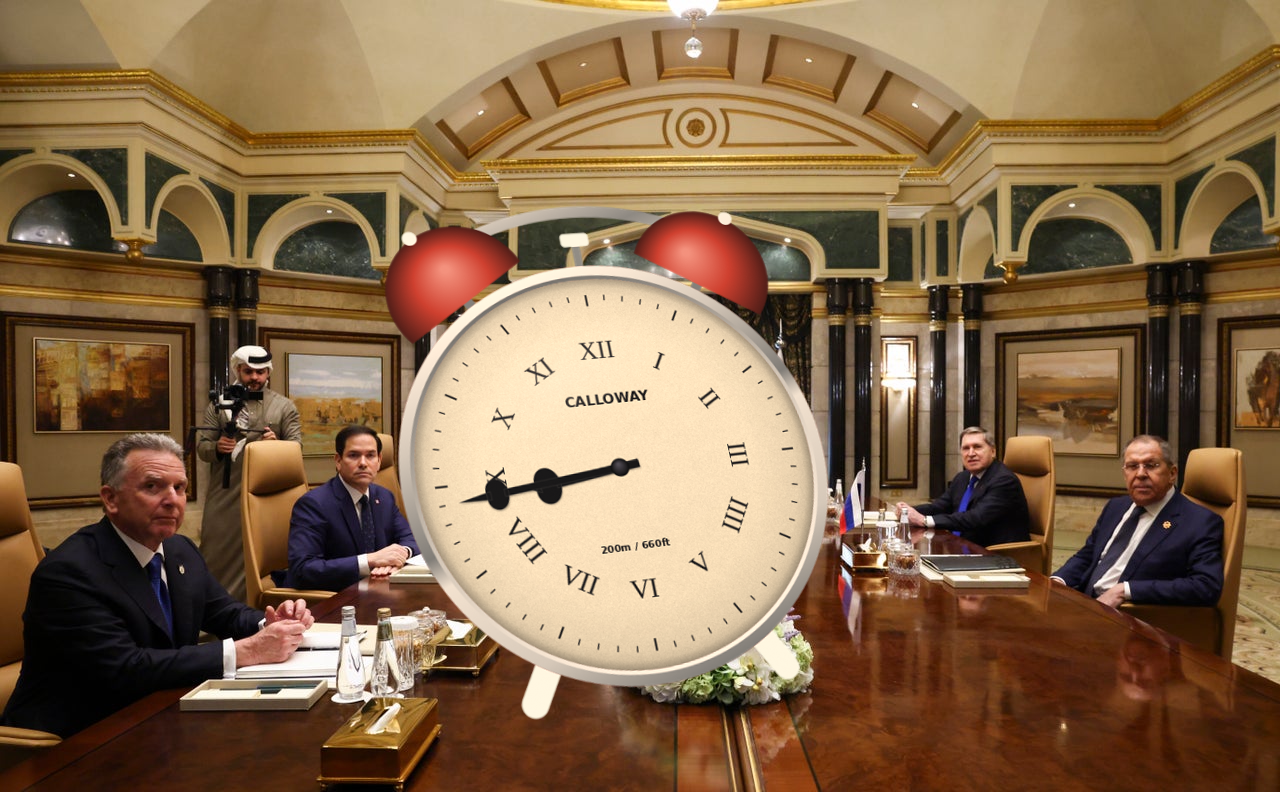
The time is {"hour": 8, "minute": 44}
